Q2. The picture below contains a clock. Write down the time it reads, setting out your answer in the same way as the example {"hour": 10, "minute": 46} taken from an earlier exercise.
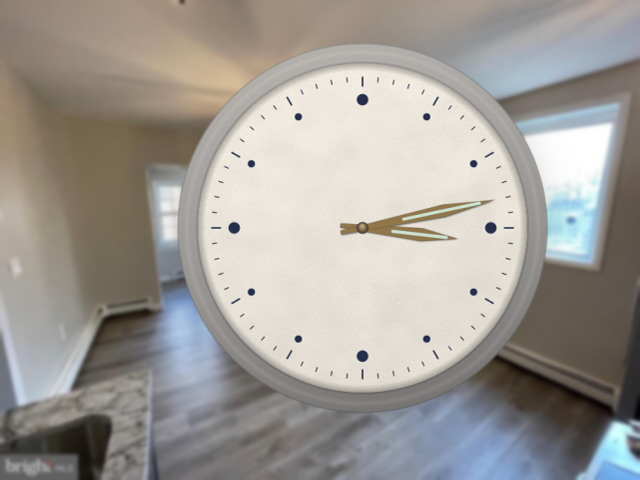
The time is {"hour": 3, "minute": 13}
